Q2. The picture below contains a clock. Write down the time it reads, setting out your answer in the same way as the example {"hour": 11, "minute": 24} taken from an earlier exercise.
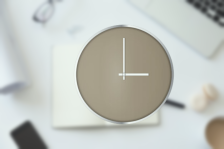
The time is {"hour": 3, "minute": 0}
